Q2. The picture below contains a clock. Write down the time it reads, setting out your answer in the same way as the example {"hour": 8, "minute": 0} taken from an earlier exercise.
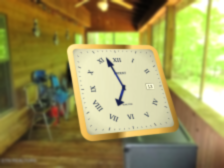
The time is {"hour": 6, "minute": 57}
